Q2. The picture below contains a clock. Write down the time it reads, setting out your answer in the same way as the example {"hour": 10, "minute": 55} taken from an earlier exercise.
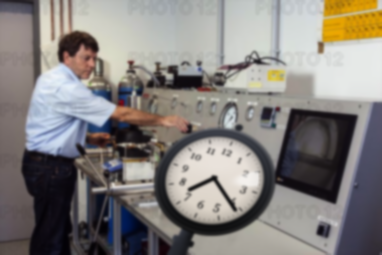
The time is {"hour": 7, "minute": 21}
